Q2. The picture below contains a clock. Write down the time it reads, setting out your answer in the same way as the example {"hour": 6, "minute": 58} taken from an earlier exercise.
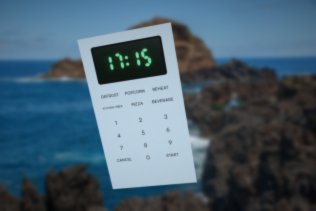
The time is {"hour": 17, "minute": 15}
